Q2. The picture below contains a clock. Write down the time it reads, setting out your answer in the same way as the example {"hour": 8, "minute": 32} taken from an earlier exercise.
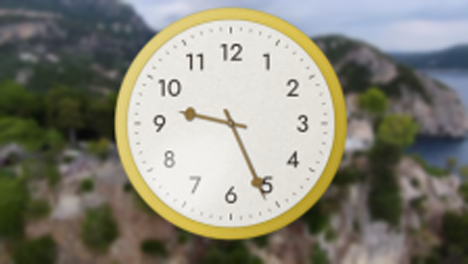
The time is {"hour": 9, "minute": 26}
